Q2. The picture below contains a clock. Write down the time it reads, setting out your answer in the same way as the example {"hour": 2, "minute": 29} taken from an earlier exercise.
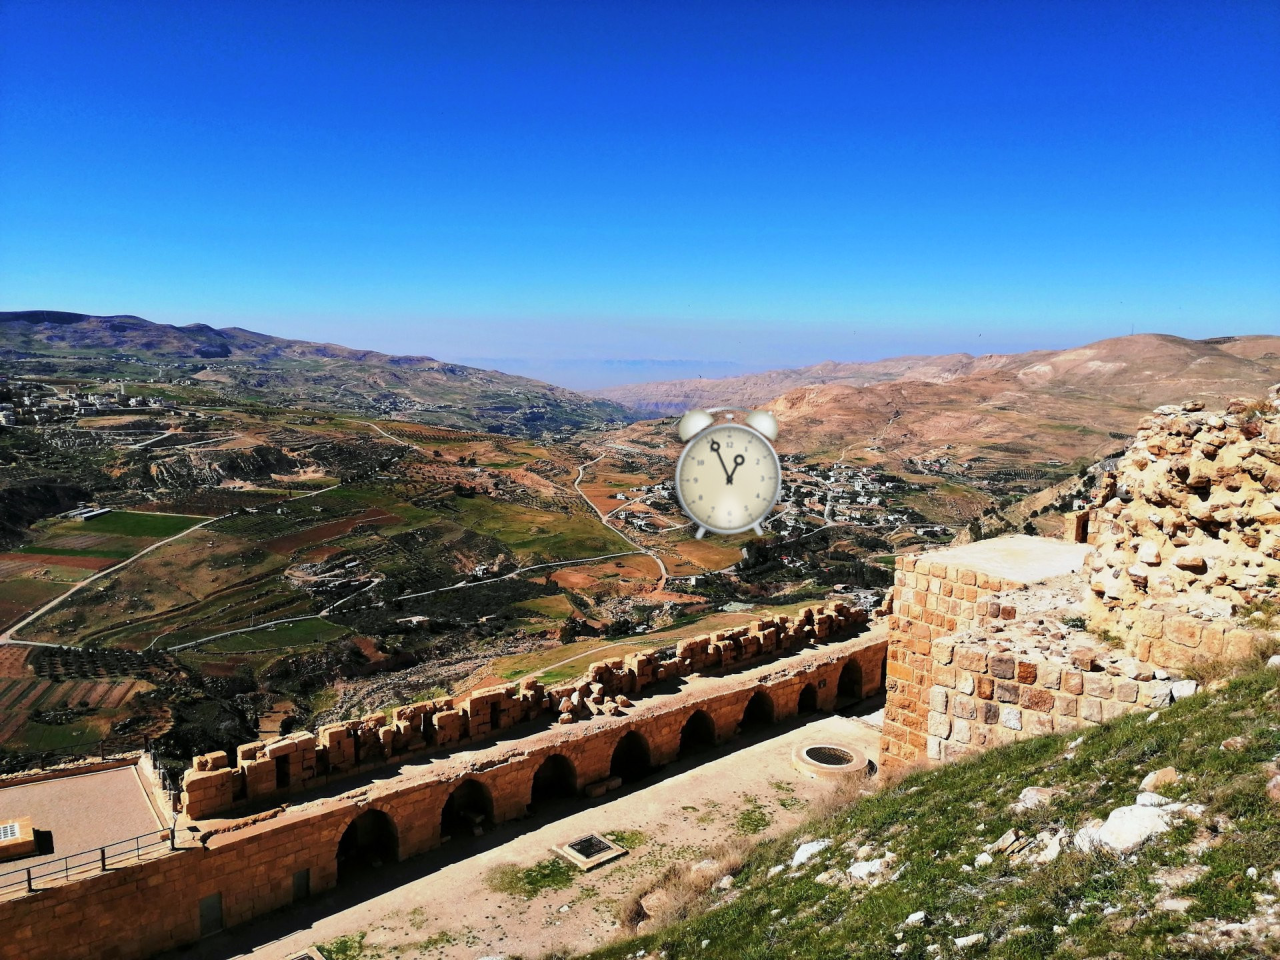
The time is {"hour": 12, "minute": 56}
